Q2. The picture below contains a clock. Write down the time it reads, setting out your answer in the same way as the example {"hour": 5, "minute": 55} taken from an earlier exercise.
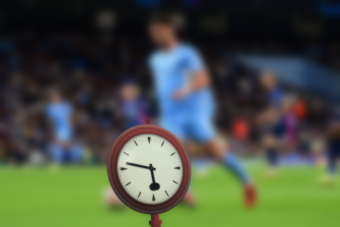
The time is {"hour": 5, "minute": 47}
